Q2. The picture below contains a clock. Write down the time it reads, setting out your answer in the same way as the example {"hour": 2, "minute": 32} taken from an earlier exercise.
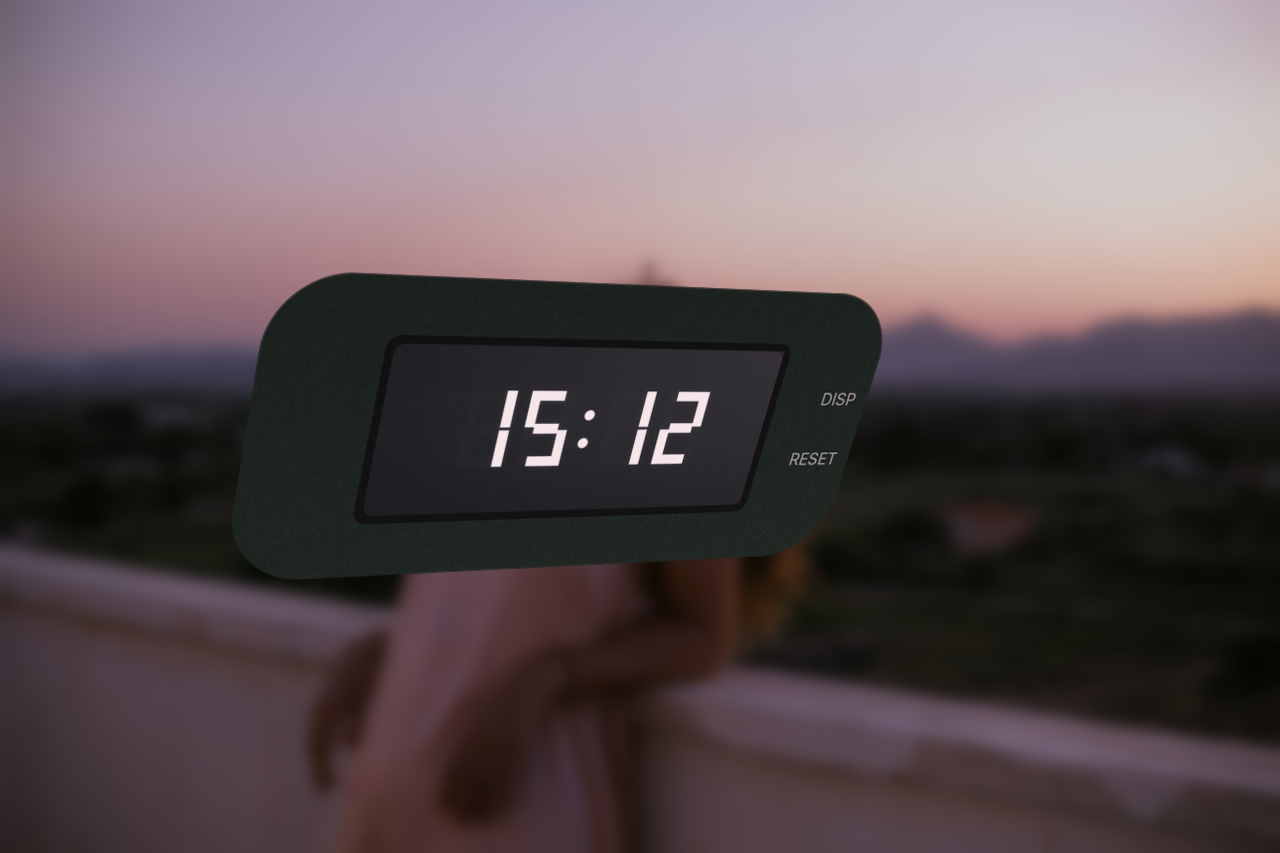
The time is {"hour": 15, "minute": 12}
